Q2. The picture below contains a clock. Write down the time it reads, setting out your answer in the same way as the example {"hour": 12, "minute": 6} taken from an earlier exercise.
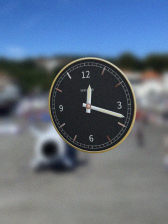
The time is {"hour": 12, "minute": 18}
